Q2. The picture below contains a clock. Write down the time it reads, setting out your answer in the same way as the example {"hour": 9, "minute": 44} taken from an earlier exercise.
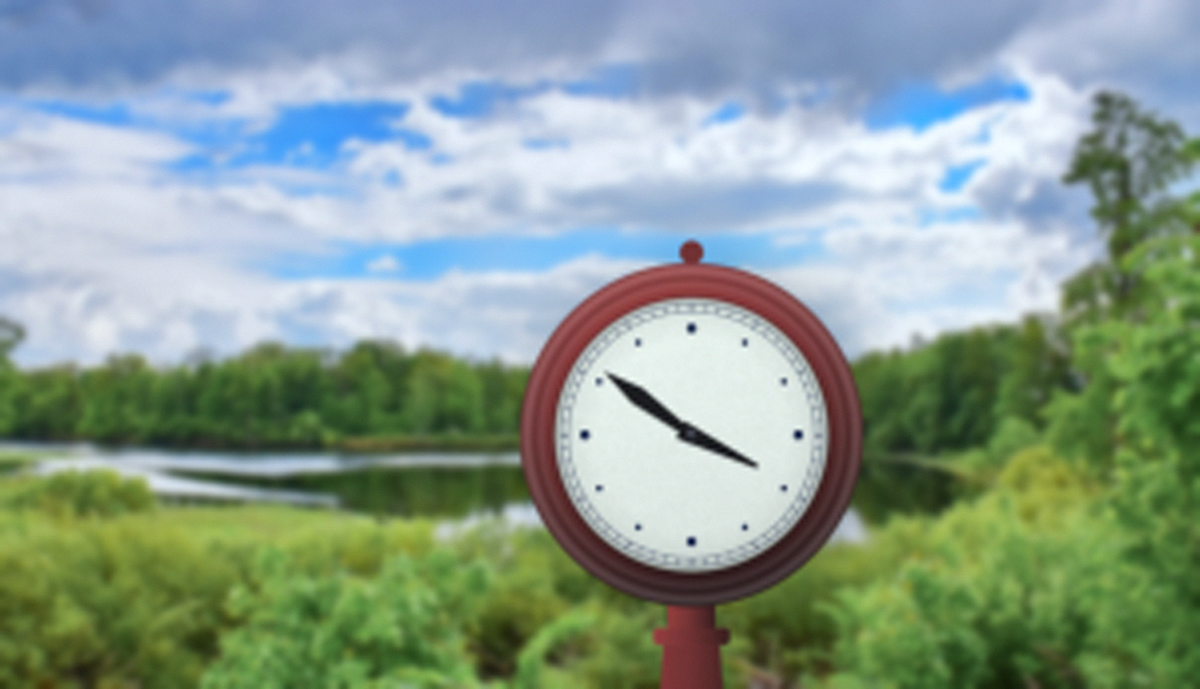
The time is {"hour": 3, "minute": 51}
